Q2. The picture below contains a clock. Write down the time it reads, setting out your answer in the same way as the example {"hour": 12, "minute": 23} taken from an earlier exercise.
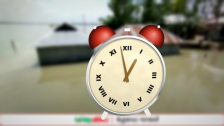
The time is {"hour": 12, "minute": 58}
